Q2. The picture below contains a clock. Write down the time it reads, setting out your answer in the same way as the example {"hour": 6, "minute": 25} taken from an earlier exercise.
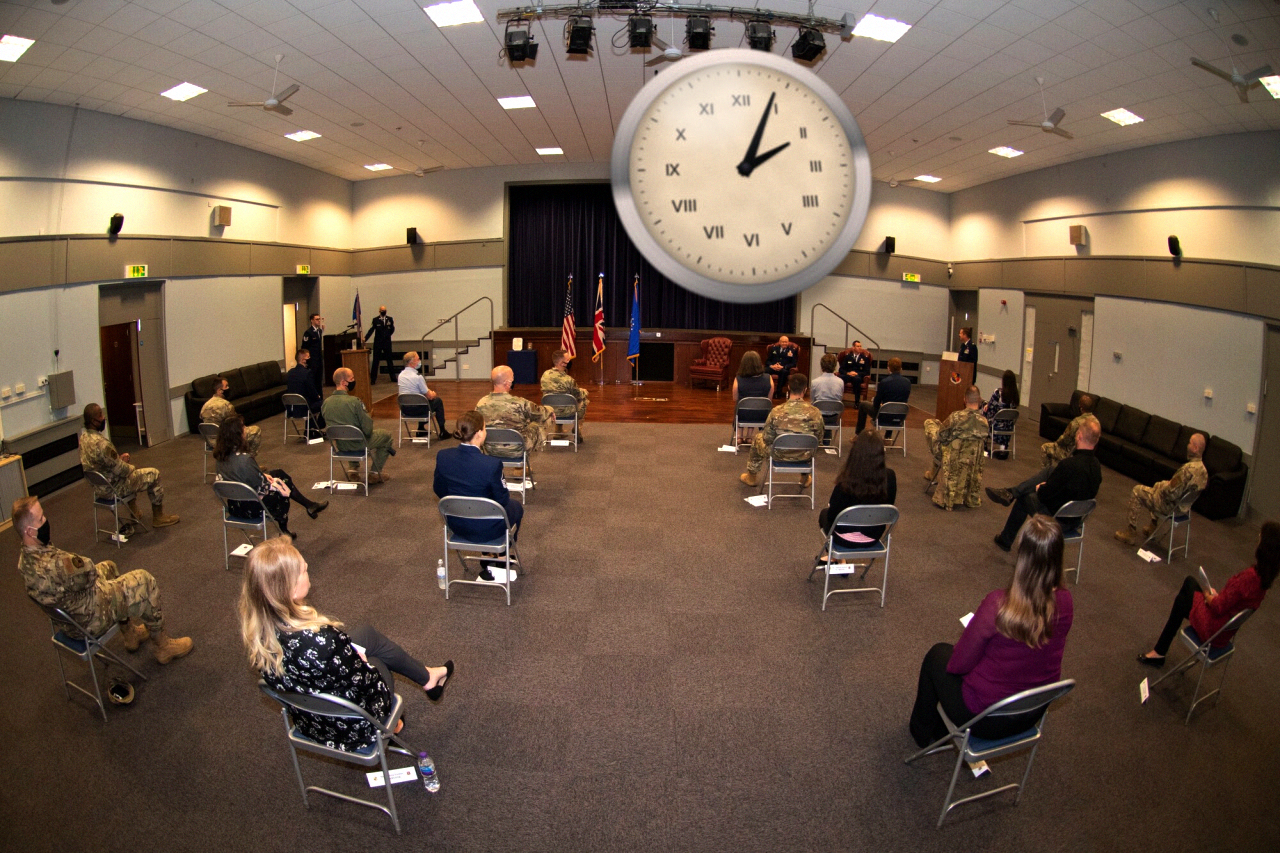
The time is {"hour": 2, "minute": 4}
